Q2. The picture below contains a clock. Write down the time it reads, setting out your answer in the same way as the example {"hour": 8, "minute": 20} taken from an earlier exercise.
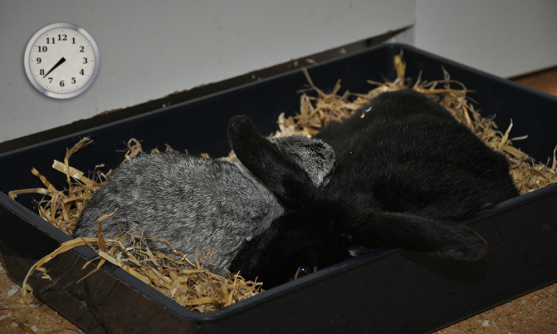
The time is {"hour": 7, "minute": 38}
